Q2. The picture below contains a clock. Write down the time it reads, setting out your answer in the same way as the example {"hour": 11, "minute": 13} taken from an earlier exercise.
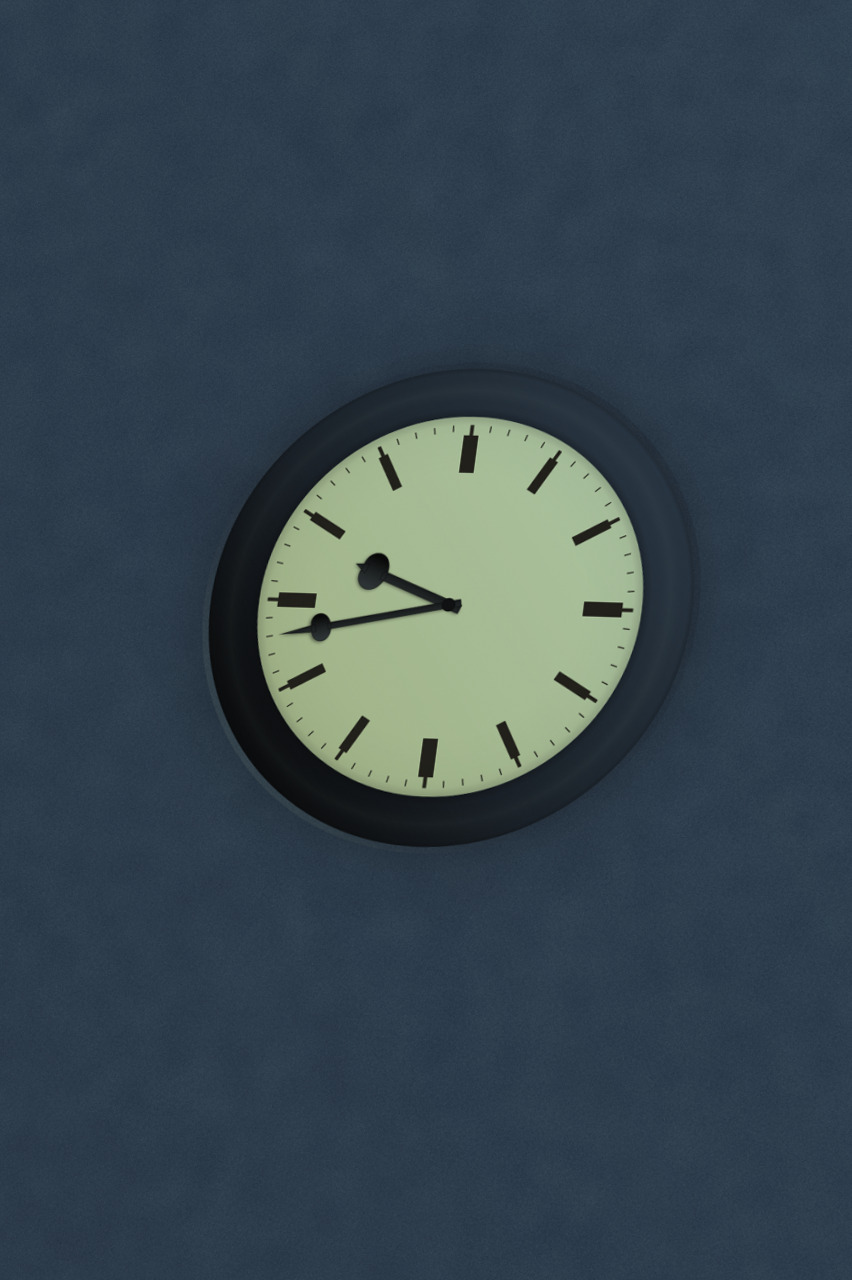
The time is {"hour": 9, "minute": 43}
